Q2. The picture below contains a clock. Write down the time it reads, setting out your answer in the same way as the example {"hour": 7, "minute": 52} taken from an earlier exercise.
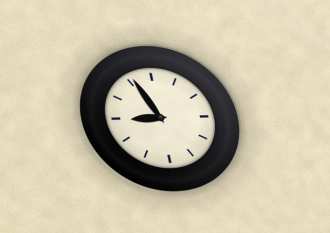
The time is {"hour": 8, "minute": 56}
